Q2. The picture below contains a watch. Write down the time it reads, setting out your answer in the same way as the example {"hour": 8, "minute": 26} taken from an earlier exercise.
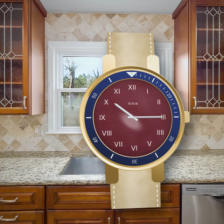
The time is {"hour": 10, "minute": 15}
